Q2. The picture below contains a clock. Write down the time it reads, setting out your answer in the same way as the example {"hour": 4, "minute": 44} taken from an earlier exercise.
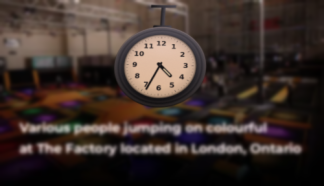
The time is {"hour": 4, "minute": 34}
